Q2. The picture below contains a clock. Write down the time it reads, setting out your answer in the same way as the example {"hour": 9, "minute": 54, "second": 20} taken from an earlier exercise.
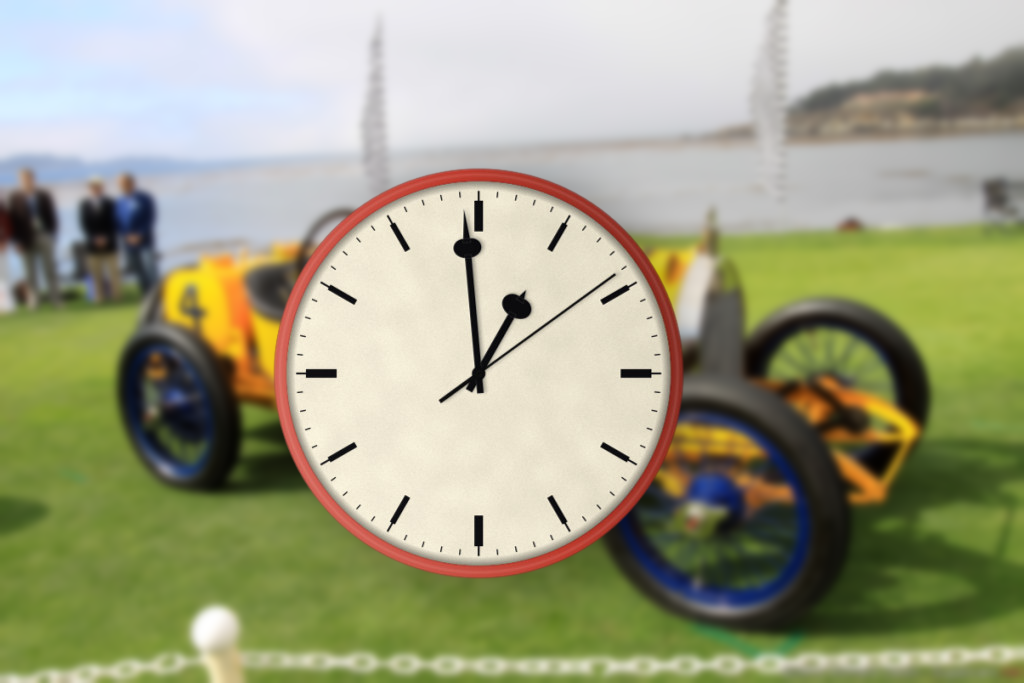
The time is {"hour": 12, "minute": 59, "second": 9}
